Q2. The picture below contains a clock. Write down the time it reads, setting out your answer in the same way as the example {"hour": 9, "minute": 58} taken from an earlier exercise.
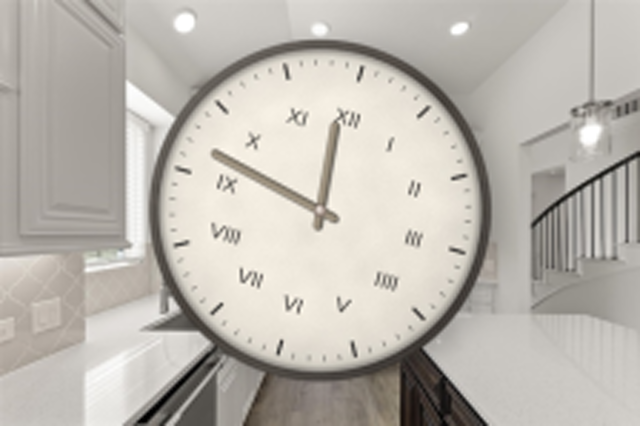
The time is {"hour": 11, "minute": 47}
